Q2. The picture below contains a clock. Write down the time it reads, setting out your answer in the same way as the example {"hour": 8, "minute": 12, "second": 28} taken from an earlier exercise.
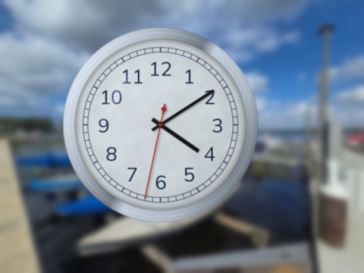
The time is {"hour": 4, "minute": 9, "second": 32}
